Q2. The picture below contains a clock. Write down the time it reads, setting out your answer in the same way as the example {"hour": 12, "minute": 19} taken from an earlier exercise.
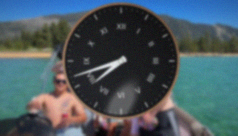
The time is {"hour": 7, "minute": 42}
